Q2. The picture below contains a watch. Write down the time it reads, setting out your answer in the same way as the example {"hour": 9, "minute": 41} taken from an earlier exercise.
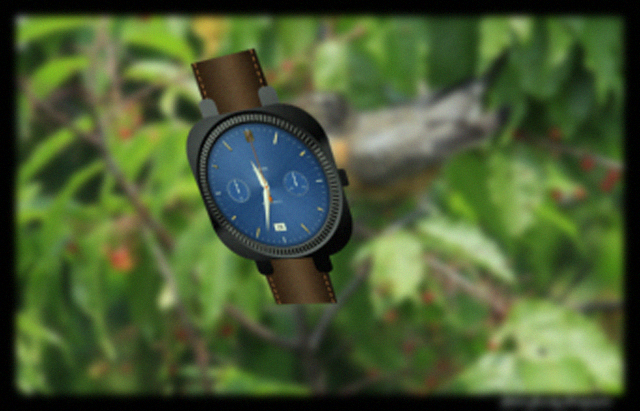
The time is {"hour": 11, "minute": 33}
